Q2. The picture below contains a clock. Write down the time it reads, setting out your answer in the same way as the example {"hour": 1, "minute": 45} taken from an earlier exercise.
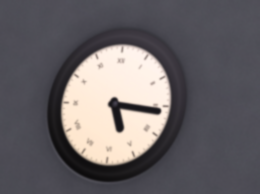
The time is {"hour": 5, "minute": 16}
